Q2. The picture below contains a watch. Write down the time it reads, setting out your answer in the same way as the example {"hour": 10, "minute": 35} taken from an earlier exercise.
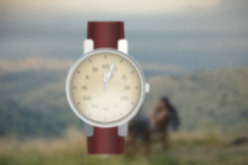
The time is {"hour": 12, "minute": 3}
